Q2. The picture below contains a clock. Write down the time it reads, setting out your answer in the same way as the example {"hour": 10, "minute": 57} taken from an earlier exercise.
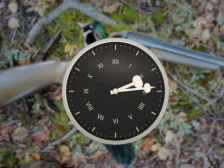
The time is {"hour": 2, "minute": 14}
